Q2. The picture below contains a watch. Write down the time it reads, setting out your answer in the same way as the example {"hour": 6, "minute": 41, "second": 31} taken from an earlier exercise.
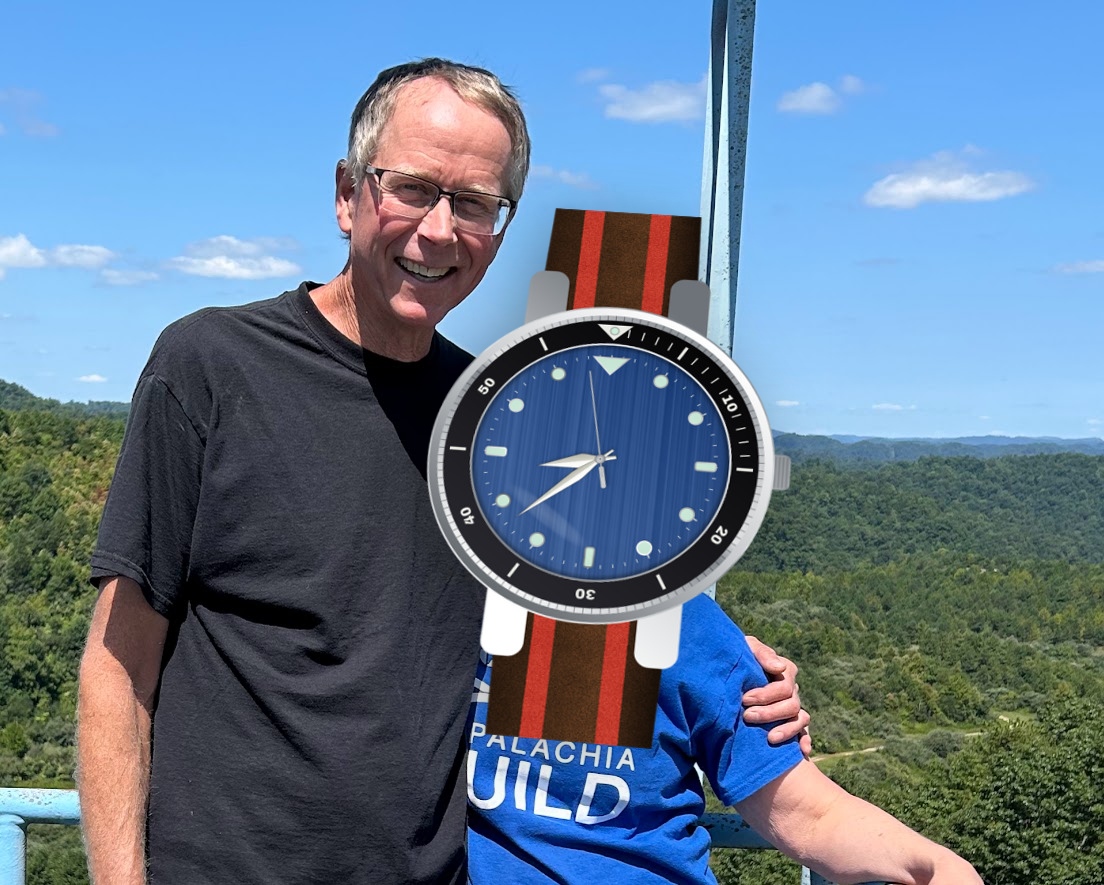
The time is {"hour": 8, "minute": 37, "second": 58}
